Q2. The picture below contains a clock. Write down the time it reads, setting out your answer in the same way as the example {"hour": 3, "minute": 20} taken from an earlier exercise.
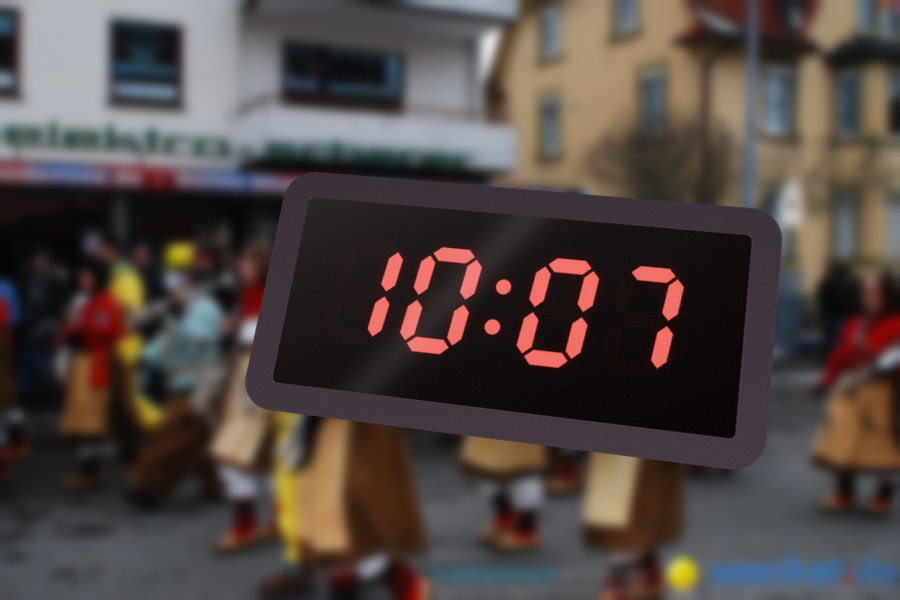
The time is {"hour": 10, "minute": 7}
